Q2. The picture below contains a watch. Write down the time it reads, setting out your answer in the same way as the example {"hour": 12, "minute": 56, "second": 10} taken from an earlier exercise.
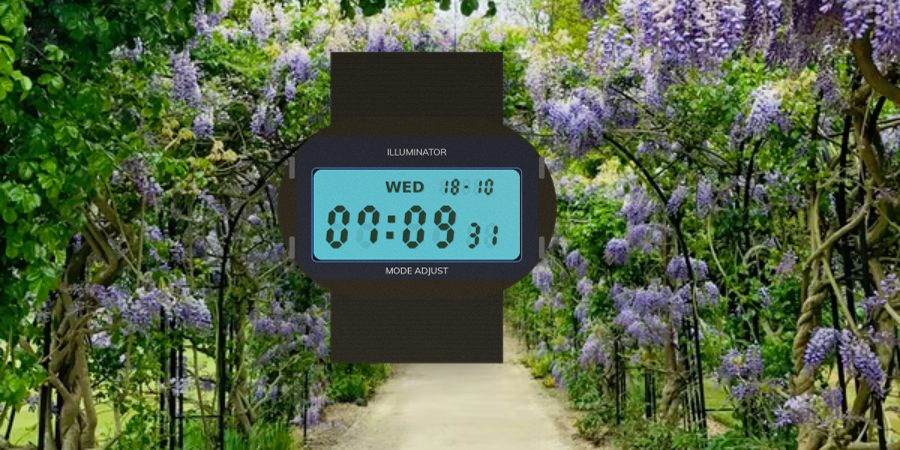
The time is {"hour": 7, "minute": 9, "second": 31}
